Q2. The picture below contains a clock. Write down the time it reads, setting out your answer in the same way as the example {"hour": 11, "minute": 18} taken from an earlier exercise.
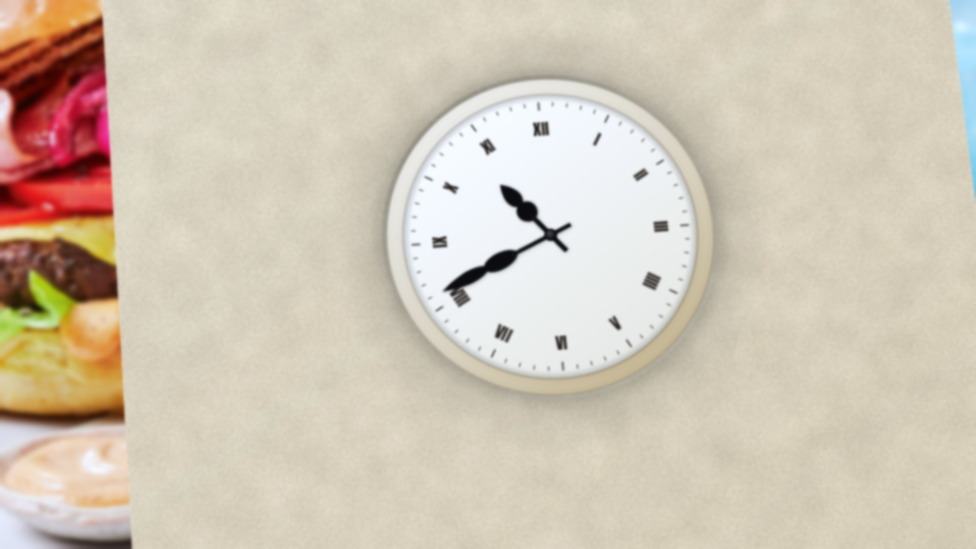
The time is {"hour": 10, "minute": 41}
